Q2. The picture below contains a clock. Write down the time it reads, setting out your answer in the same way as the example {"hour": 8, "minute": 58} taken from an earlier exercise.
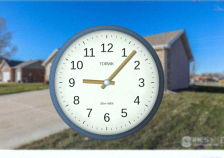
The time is {"hour": 9, "minute": 7}
